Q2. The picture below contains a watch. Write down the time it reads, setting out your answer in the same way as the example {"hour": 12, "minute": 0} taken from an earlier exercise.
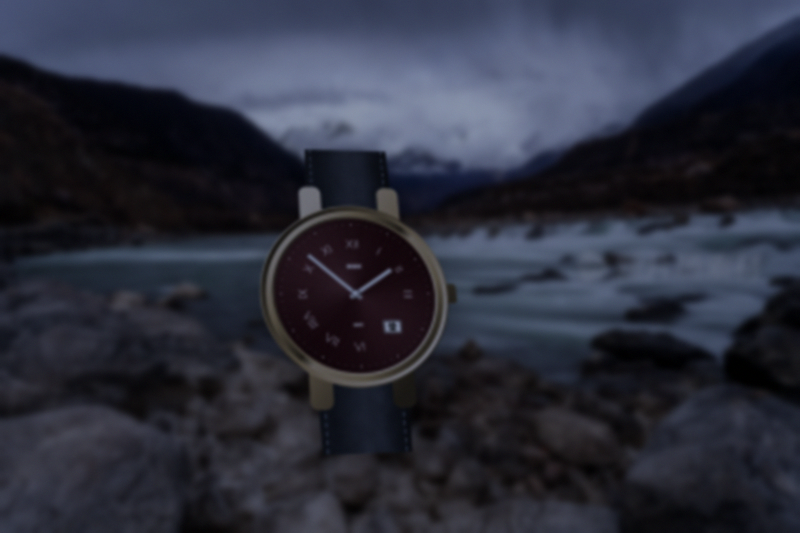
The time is {"hour": 1, "minute": 52}
